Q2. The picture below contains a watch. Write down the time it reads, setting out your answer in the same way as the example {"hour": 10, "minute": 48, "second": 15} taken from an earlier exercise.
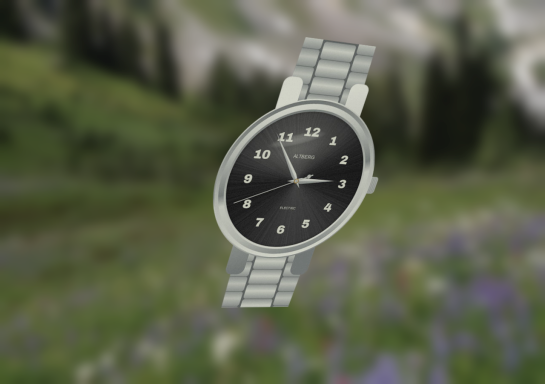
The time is {"hour": 2, "minute": 53, "second": 41}
